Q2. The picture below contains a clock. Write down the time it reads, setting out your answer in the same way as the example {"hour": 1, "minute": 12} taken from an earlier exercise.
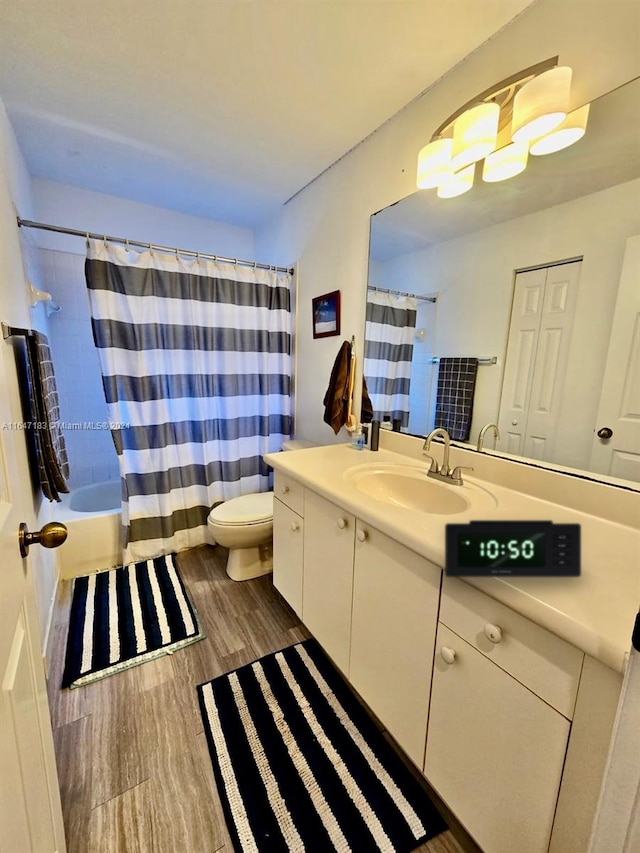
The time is {"hour": 10, "minute": 50}
